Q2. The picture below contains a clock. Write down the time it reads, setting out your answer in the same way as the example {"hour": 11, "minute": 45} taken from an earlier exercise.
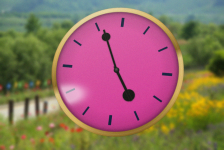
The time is {"hour": 4, "minute": 56}
